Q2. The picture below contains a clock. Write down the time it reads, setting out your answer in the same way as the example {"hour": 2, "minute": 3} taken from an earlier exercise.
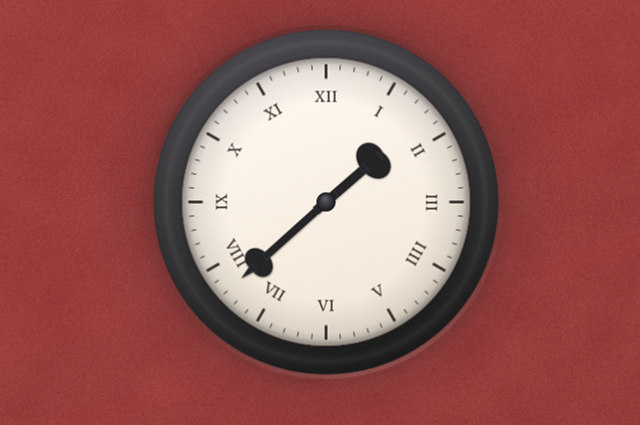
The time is {"hour": 1, "minute": 38}
